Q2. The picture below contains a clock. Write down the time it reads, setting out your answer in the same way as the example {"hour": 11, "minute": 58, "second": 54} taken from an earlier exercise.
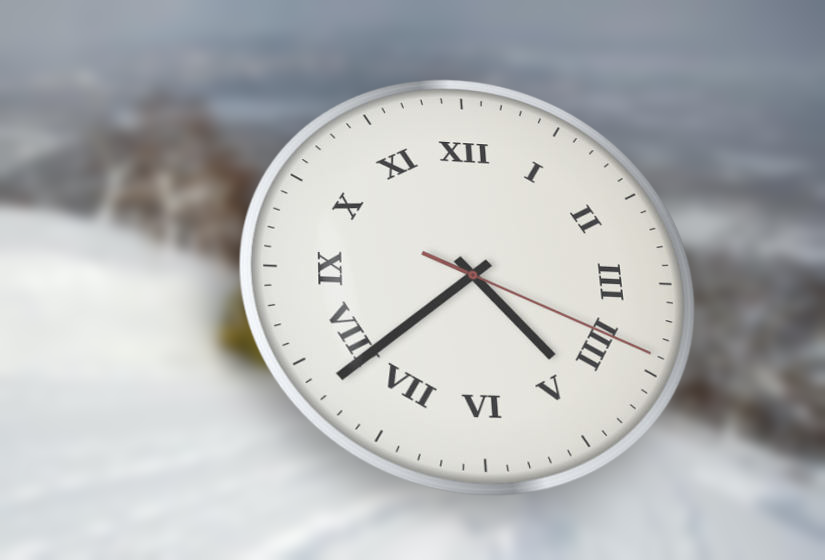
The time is {"hour": 4, "minute": 38, "second": 19}
